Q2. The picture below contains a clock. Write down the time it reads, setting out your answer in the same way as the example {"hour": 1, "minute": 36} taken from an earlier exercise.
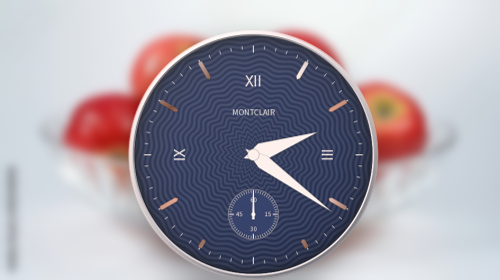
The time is {"hour": 2, "minute": 21}
